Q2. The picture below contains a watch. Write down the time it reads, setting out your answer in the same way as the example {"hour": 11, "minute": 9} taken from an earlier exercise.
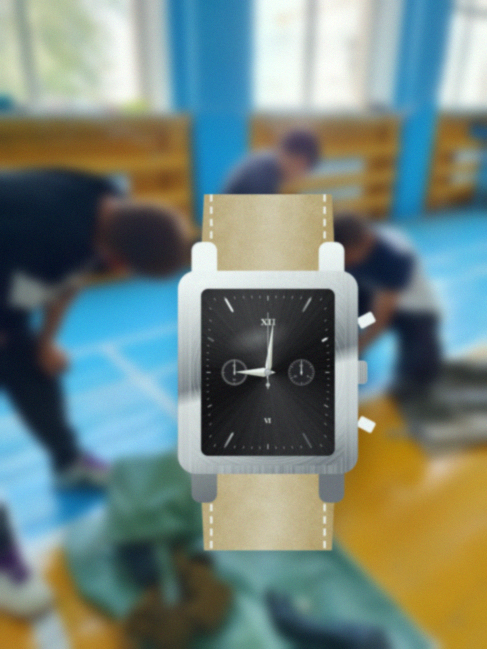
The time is {"hour": 9, "minute": 1}
